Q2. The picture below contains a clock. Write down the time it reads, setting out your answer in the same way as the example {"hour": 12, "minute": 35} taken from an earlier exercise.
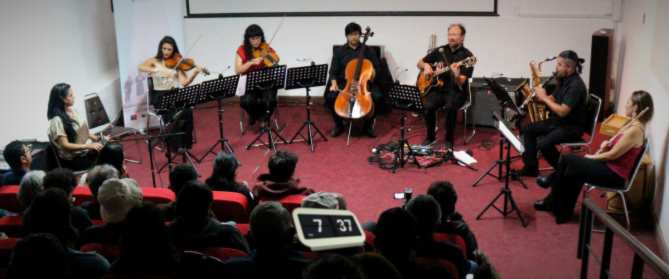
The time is {"hour": 7, "minute": 37}
